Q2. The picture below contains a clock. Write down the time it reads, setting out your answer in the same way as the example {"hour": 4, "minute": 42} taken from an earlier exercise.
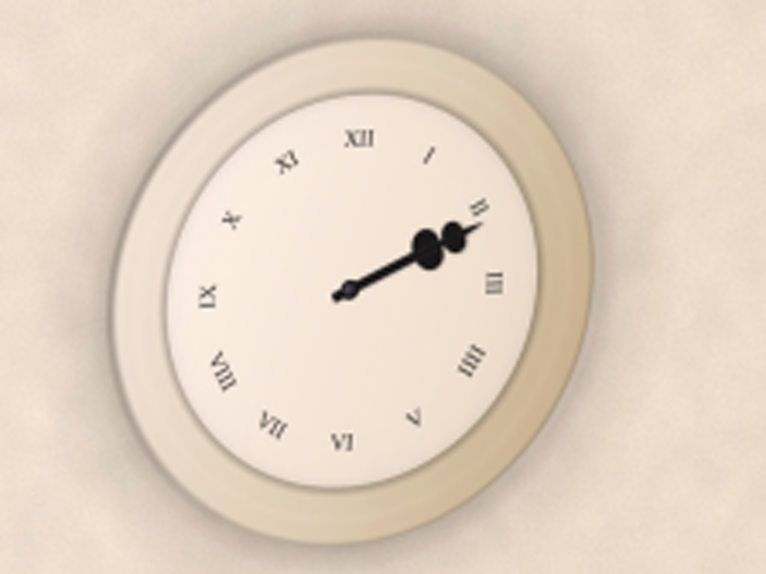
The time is {"hour": 2, "minute": 11}
